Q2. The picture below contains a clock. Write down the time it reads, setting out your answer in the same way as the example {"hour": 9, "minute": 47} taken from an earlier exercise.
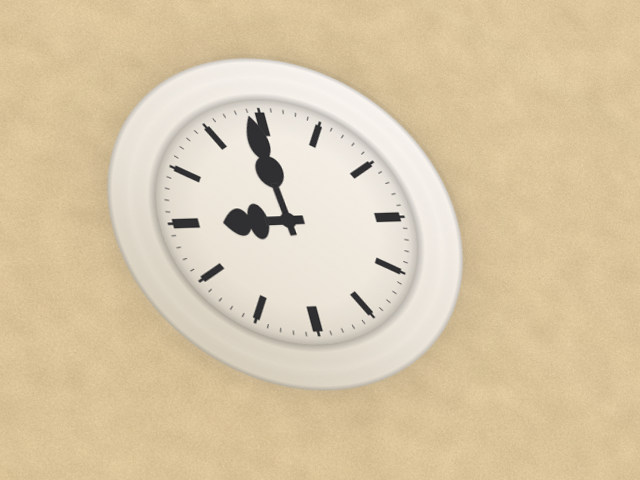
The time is {"hour": 8, "minute": 59}
